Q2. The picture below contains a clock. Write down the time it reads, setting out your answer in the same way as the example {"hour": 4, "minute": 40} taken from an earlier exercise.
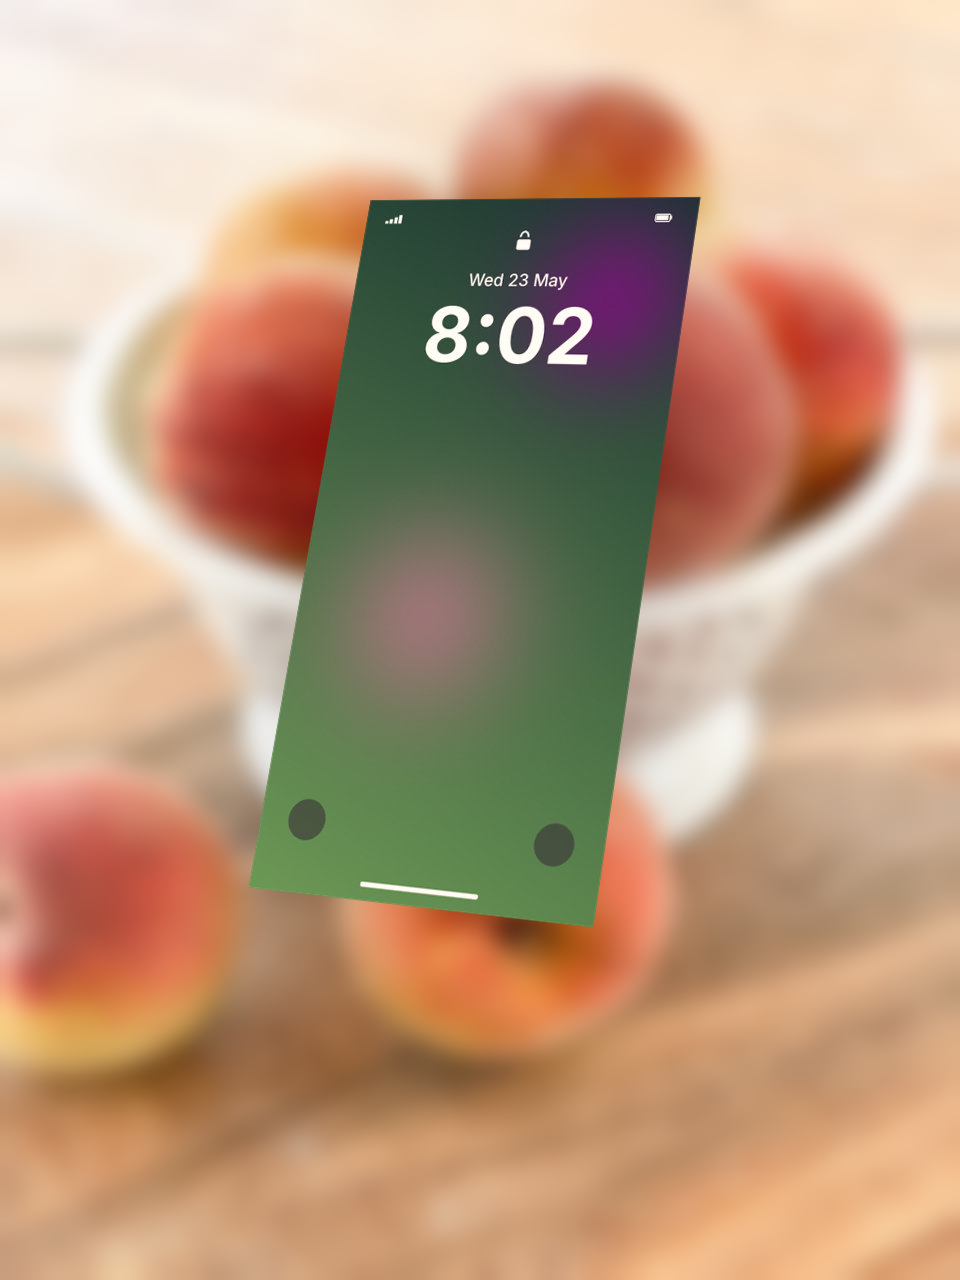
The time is {"hour": 8, "minute": 2}
